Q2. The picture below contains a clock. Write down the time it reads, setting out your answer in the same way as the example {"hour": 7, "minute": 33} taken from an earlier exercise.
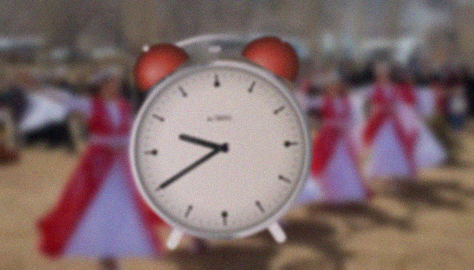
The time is {"hour": 9, "minute": 40}
